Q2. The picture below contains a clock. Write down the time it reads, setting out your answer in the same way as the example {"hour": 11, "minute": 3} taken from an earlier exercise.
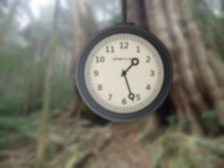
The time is {"hour": 1, "minute": 27}
